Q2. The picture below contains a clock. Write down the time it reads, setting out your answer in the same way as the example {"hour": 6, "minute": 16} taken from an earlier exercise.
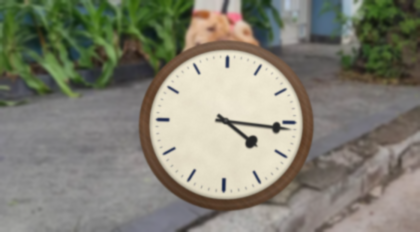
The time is {"hour": 4, "minute": 16}
